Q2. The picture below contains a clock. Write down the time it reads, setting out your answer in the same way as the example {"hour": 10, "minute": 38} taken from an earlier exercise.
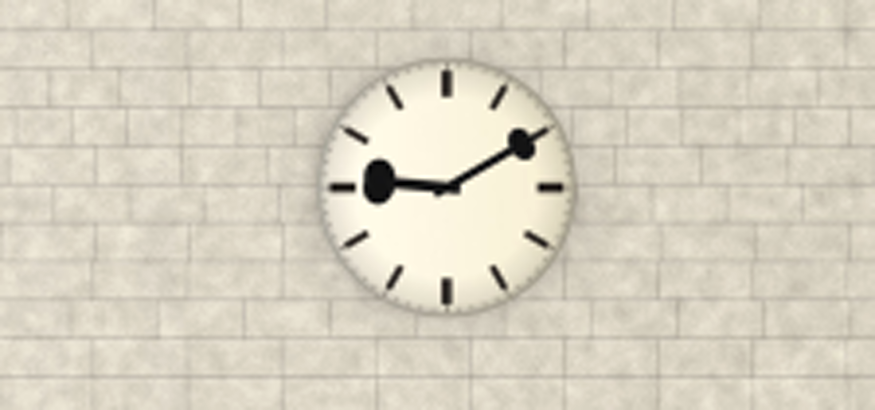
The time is {"hour": 9, "minute": 10}
